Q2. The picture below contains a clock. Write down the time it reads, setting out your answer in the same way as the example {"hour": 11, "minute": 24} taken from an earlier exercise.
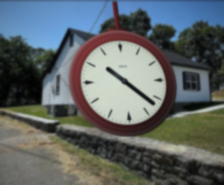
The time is {"hour": 10, "minute": 22}
